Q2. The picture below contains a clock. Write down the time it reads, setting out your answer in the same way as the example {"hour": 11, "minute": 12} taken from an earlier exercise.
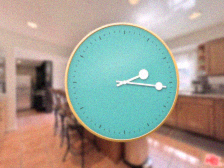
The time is {"hour": 2, "minute": 16}
